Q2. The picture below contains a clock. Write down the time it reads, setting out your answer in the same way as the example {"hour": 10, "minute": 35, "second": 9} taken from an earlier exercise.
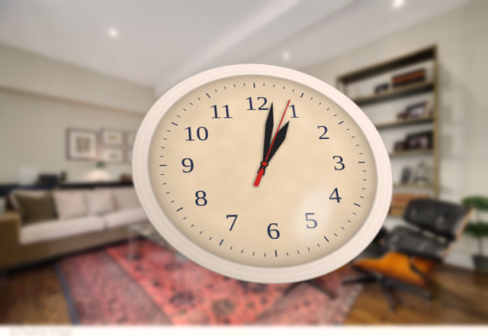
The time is {"hour": 1, "minute": 2, "second": 4}
